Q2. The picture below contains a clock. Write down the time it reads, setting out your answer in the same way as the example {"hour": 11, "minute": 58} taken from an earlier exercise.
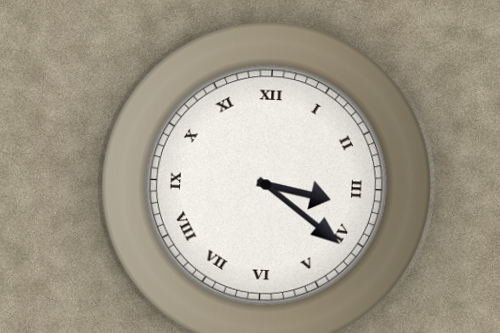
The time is {"hour": 3, "minute": 21}
